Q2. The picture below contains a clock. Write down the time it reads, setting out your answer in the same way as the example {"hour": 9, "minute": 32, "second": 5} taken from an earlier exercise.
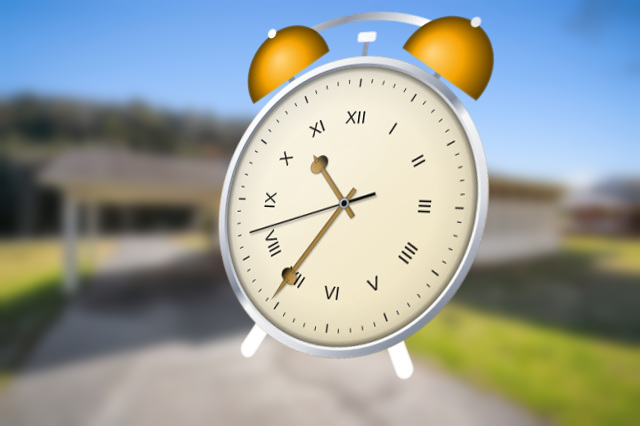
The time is {"hour": 10, "minute": 35, "second": 42}
